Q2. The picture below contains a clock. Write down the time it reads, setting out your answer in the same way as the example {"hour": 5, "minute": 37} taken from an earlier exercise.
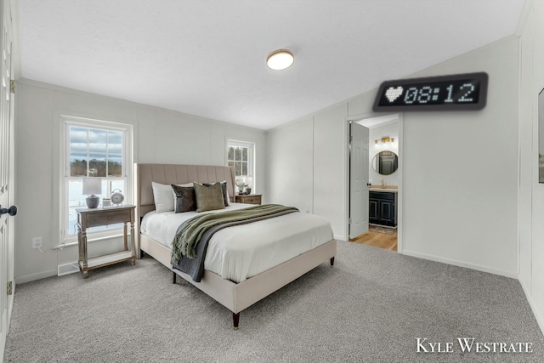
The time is {"hour": 8, "minute": 12}
